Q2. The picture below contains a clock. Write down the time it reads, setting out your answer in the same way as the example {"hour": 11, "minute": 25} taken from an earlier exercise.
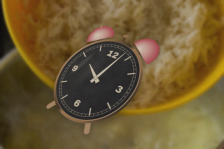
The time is {"hour": 10, "minute": 3}
